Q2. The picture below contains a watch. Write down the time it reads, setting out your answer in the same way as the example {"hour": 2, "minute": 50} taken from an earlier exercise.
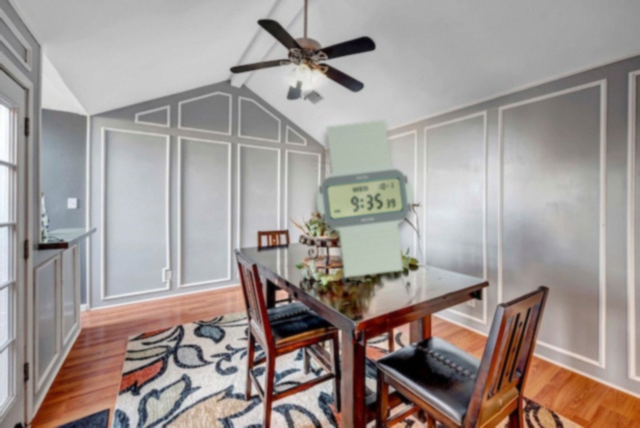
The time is {"hour": 9, "minute": 35}
